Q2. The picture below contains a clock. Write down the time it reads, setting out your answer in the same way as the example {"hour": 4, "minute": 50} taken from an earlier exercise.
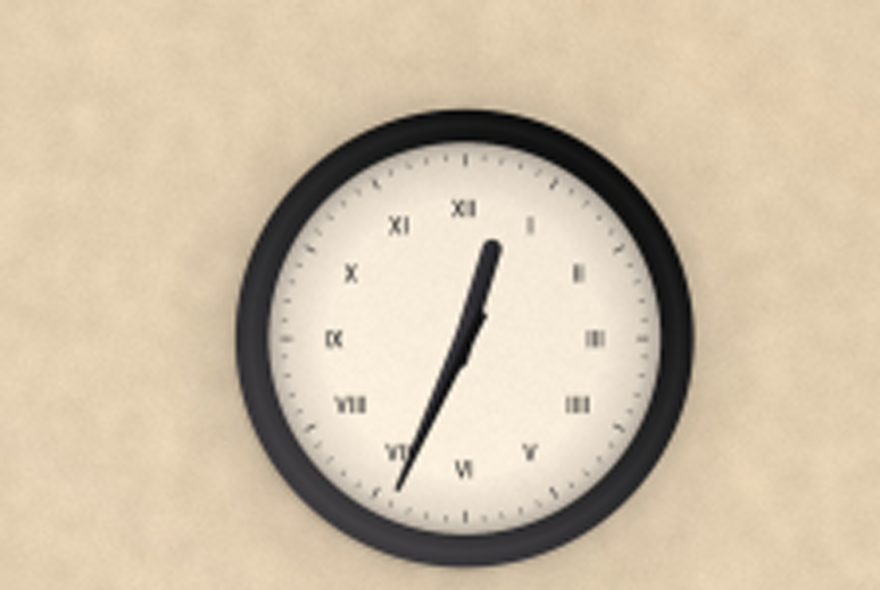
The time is {"hour": 12, "minute": 34}
